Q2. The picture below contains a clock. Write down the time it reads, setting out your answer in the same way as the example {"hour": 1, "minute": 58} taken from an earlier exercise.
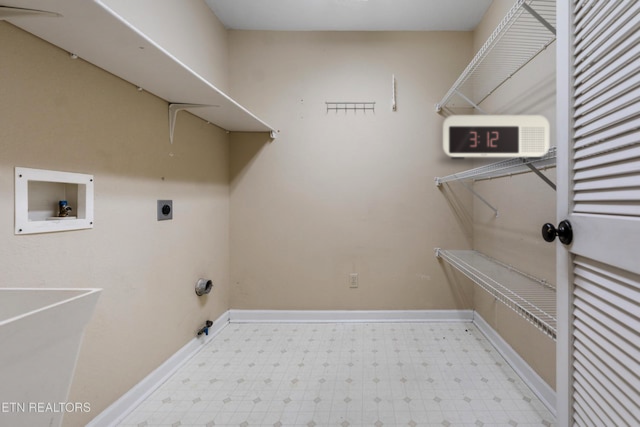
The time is {"hour": 3, "minute": 12}
